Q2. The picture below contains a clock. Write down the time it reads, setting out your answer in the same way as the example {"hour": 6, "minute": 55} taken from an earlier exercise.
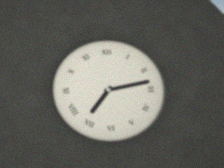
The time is {"hour": 7, "minute": 13}
